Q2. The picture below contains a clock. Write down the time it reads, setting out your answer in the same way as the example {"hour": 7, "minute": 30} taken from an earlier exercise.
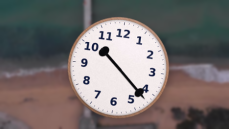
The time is {"hour": 10, "minute": 22}
